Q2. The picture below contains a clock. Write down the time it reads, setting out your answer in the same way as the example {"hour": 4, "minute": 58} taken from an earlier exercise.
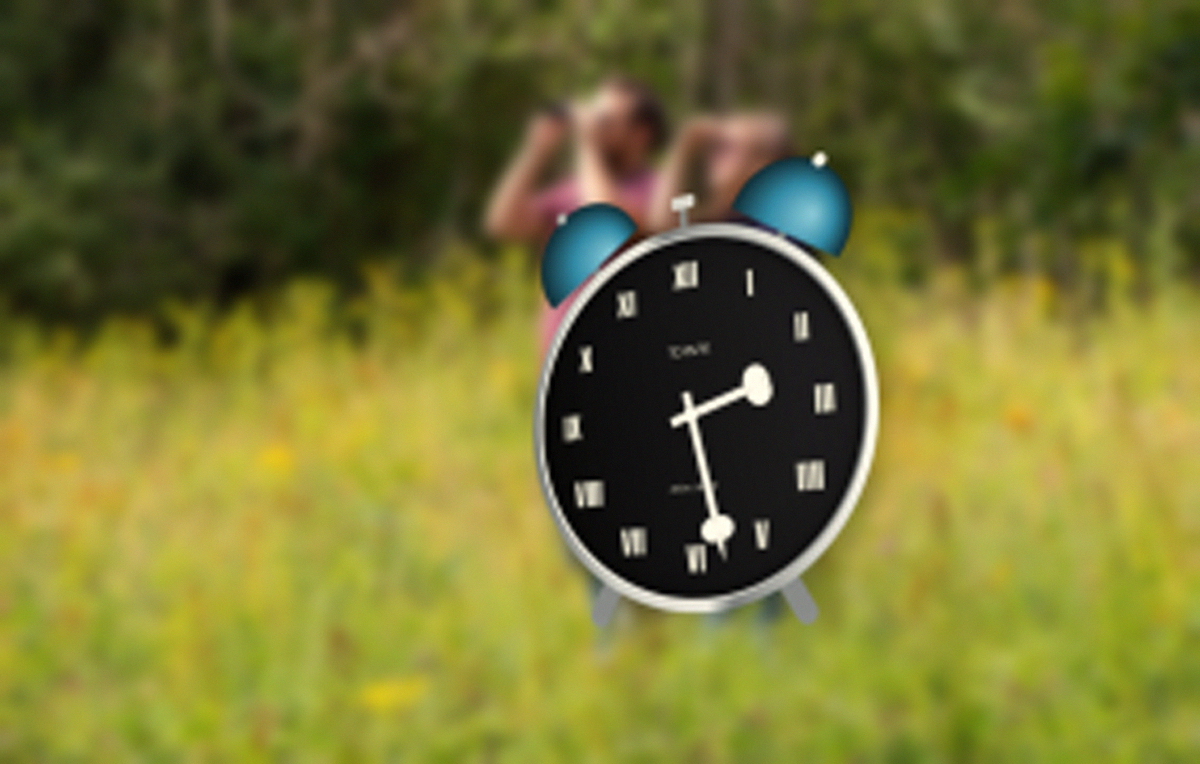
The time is {"hour": 2, "minute": 28}
